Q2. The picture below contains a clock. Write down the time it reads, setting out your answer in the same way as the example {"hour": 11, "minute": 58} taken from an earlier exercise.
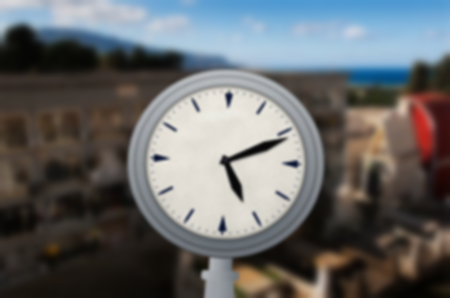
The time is {"hour": 5, "minute": 11}
